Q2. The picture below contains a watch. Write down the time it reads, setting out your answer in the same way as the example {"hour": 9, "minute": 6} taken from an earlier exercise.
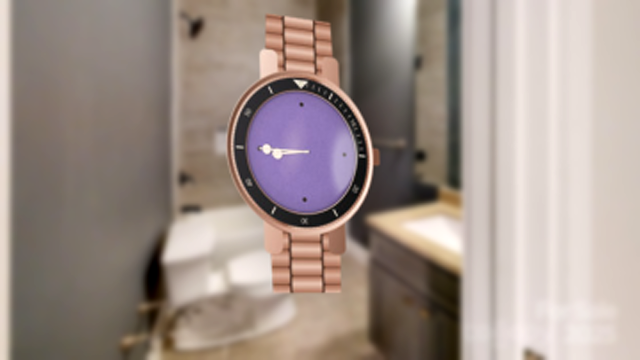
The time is {"hour": 8, "minute": 45}
